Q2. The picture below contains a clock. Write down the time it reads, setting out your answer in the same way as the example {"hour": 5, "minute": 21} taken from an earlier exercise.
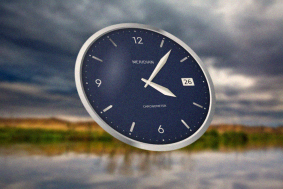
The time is {"hour": 4, "minute": 7}
